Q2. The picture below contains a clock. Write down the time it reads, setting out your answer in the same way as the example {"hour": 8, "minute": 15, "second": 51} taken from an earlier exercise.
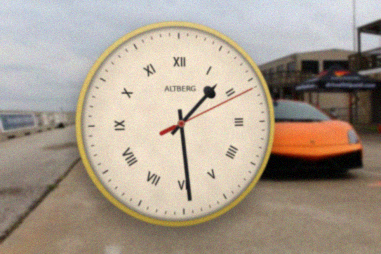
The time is {"hour": 1, "minute": 29, "second": 11}
